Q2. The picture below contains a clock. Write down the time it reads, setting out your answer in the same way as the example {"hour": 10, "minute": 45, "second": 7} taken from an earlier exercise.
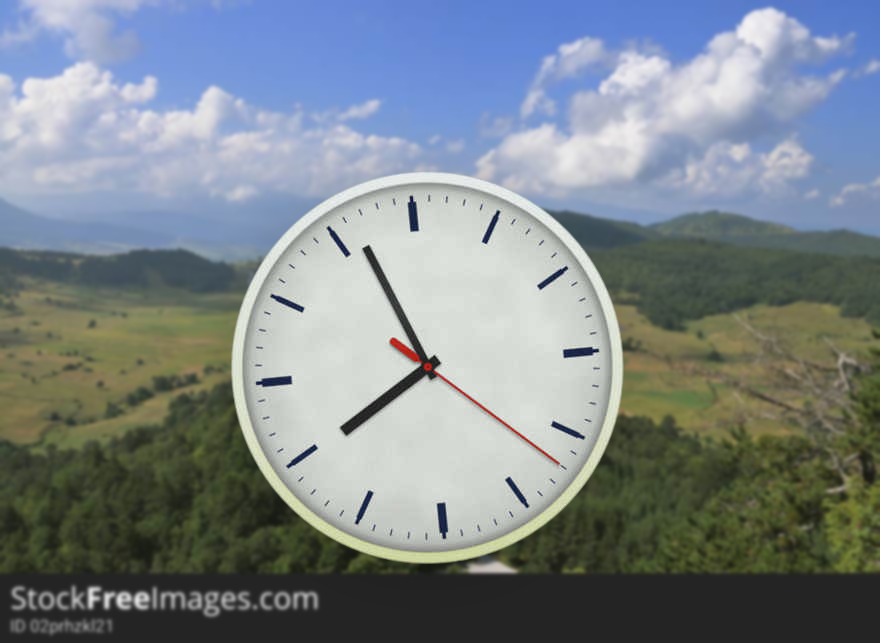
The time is {"hour": 7, "minute": 56, "second": 22}
